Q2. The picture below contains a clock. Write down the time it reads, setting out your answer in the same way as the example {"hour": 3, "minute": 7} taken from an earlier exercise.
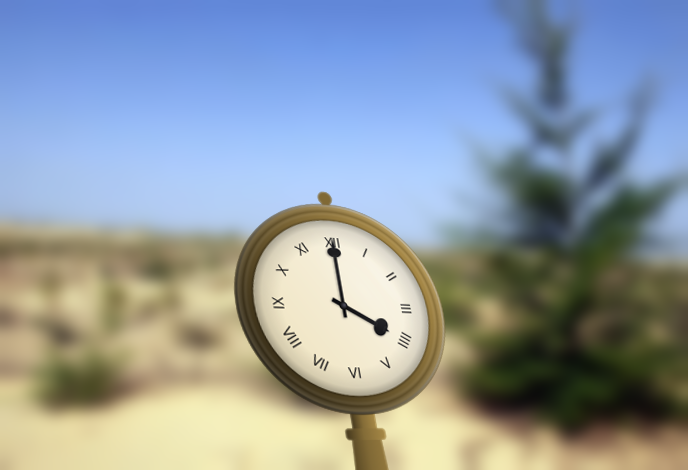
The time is {"hour": 4, "minute": 0}
